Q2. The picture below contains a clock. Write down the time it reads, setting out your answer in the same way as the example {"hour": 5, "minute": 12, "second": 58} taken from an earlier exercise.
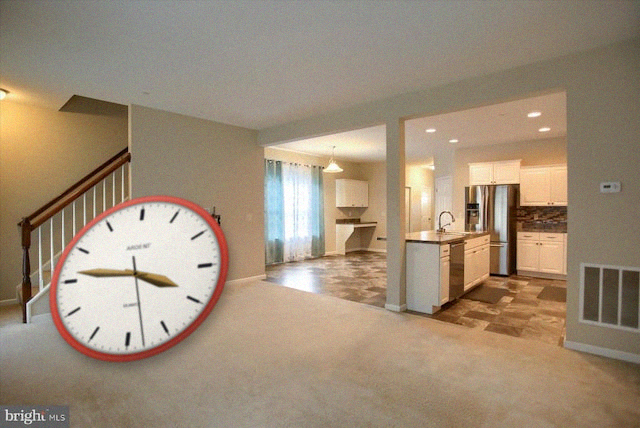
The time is {"hour": 3, "minute": 46, "second": 28}
